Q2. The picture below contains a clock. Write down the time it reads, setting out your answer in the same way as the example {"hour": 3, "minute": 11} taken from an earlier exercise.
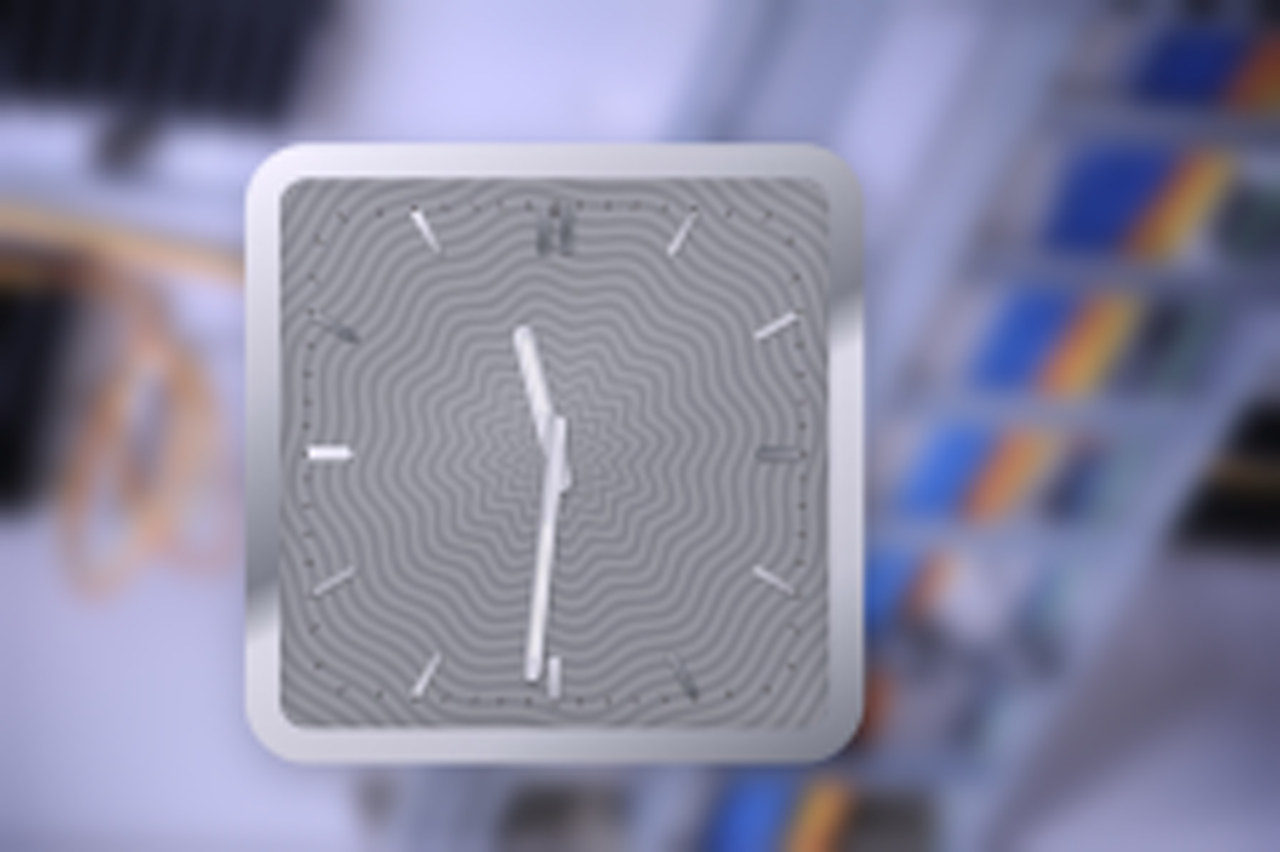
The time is {"hour": 11, "minute": 31}
